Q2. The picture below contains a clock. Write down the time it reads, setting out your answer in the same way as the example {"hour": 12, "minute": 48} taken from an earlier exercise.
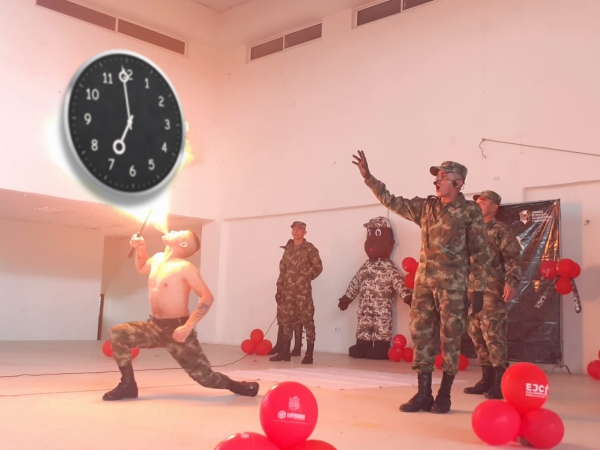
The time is {"hour": 6, "minute": 59}
